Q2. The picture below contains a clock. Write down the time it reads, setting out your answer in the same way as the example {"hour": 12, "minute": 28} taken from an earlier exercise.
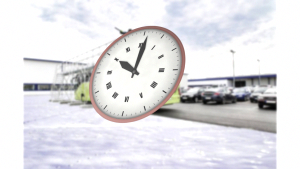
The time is {"hour": 10, "minute": 1}
